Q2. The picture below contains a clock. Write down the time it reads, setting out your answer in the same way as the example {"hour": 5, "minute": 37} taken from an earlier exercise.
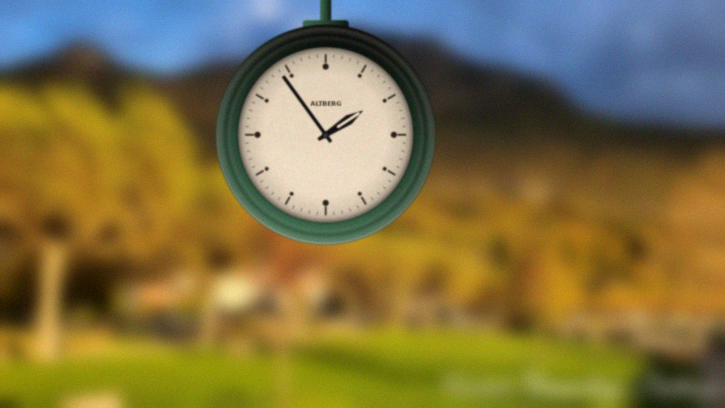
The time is {"hour": 1, "minute": 54}
